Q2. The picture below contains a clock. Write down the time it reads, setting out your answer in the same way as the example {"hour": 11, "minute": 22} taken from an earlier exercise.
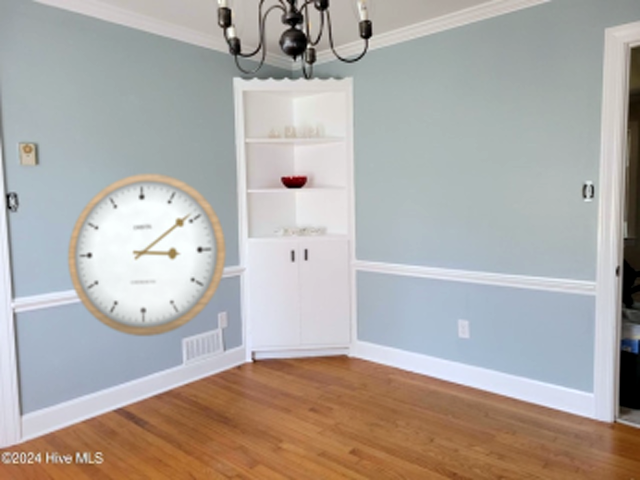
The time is {"hour": 3, "minute": 9}
